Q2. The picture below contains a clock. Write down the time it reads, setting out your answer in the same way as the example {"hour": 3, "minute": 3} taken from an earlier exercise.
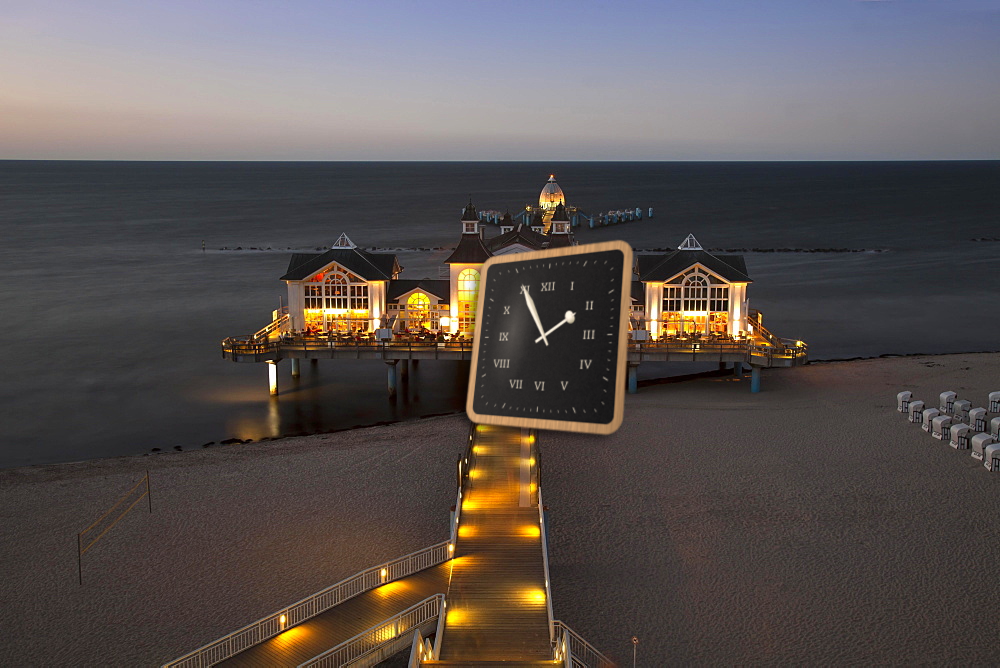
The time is {"hour": 1, "minute": 55}
